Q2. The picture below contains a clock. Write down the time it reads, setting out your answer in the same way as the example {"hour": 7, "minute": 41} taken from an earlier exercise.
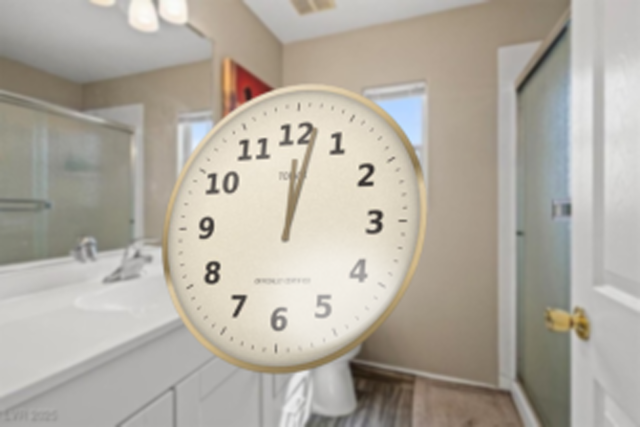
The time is {"hour": 12, "minute": 2}
